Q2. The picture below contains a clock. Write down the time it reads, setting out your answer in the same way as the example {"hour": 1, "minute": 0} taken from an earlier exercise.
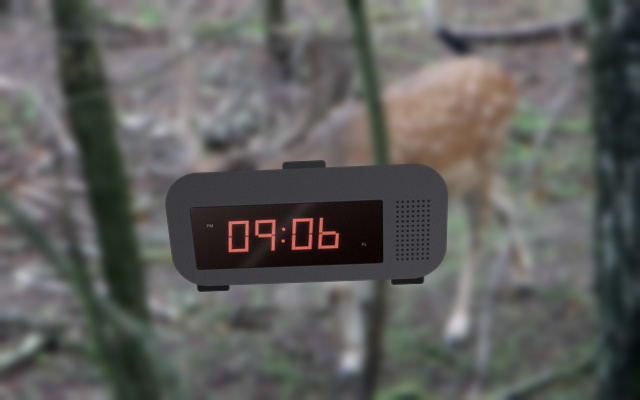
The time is {"hour": 9, "minute": 6}
